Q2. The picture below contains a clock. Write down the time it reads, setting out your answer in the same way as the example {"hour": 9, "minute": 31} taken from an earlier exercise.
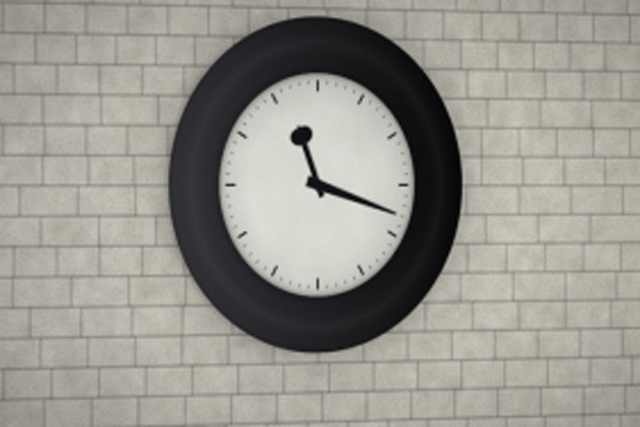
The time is {"hour": 11, "minute": 18}
